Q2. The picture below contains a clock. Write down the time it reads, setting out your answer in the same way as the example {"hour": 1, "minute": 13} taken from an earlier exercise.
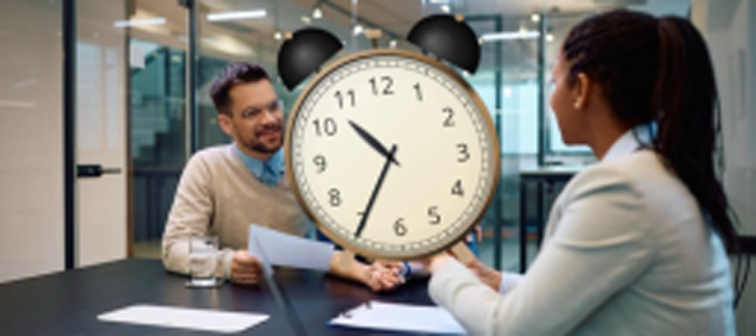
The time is {"hour": 10, "minute": 35}
